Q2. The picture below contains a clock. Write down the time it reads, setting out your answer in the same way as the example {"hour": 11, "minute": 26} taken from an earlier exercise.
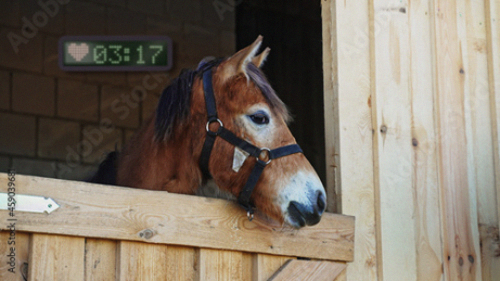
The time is {"hour": 3, "minute": 17}
